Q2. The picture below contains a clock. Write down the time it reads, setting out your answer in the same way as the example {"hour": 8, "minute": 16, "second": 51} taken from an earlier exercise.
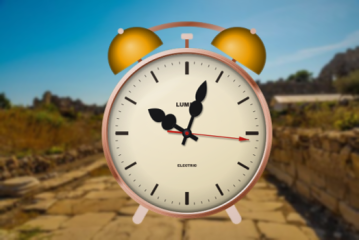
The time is {"hour": 10, "minute": 3, "second": 16}
